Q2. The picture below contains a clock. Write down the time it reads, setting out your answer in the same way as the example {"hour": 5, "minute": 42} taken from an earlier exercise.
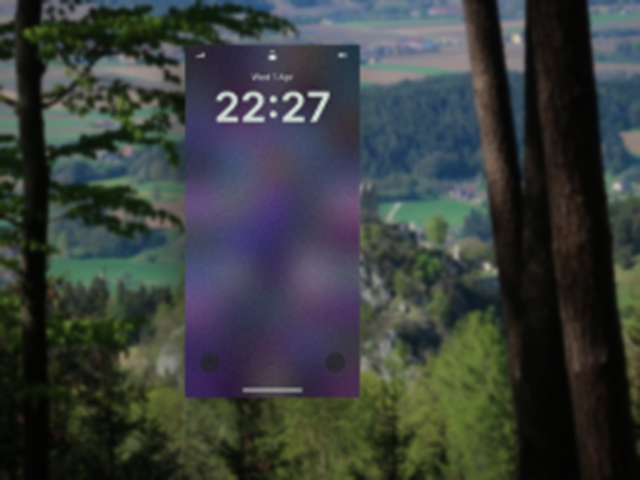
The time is {"hour": 22, "minute": 27}
